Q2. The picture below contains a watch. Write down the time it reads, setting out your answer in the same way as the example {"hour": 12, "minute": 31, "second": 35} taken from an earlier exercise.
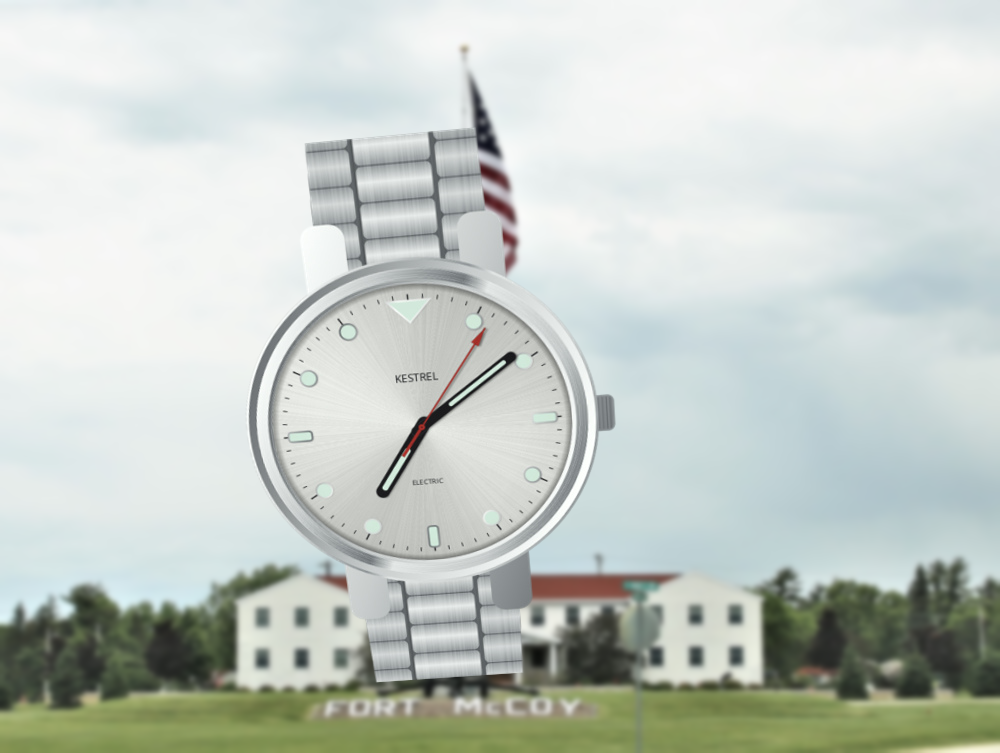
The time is {"hour": 7, "minute": 9, "second": 6}
